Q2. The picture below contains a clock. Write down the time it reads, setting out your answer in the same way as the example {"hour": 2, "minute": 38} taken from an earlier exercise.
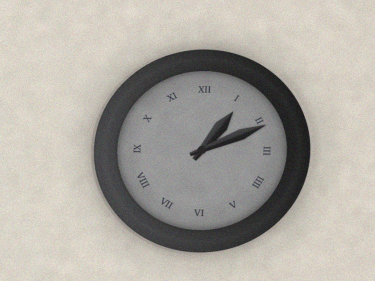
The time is {"hour": 1, "minute": 11}
